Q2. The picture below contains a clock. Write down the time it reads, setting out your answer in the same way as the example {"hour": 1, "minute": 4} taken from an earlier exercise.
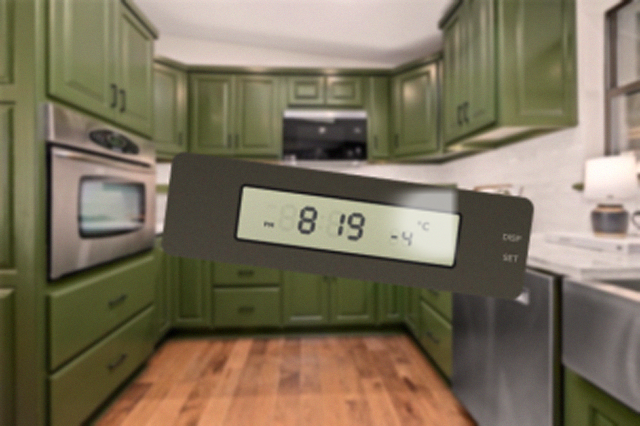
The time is {"hour": 8, "minute": 19}
